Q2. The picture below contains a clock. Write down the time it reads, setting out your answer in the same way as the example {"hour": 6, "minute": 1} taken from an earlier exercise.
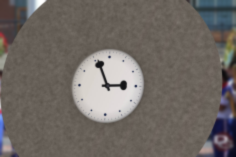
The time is {"hour": 2, "minute": 56}
